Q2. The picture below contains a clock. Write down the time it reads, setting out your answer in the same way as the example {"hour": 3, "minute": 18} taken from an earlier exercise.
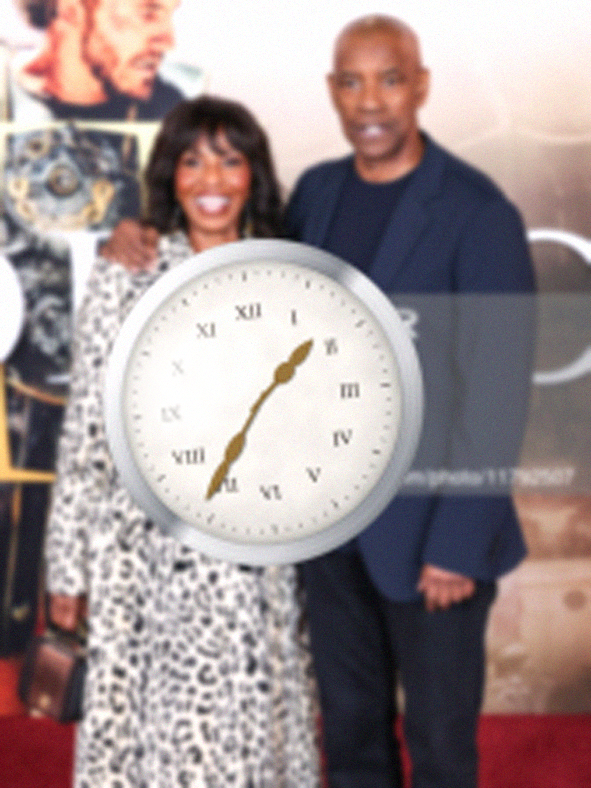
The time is {"hour": 1, "minute": 36}
